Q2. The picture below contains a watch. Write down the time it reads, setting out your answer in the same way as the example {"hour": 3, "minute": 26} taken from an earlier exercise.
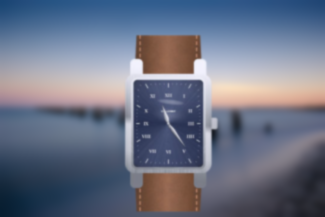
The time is {"hour": 11, "minute": 24}
